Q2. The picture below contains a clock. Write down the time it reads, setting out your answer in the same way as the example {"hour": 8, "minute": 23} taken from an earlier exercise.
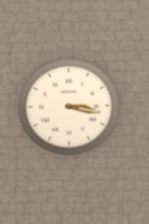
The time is {"hour": 3, "minute": 17}
